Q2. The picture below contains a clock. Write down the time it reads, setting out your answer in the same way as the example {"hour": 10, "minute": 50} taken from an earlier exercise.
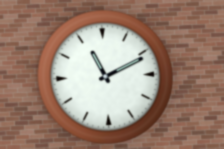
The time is {"hour": 11, "minute": 11}
